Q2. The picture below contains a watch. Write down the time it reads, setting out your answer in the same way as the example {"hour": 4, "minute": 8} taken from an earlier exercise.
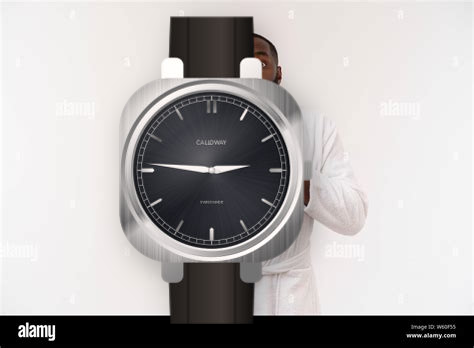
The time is {"hour": 2, "minute": 46}
